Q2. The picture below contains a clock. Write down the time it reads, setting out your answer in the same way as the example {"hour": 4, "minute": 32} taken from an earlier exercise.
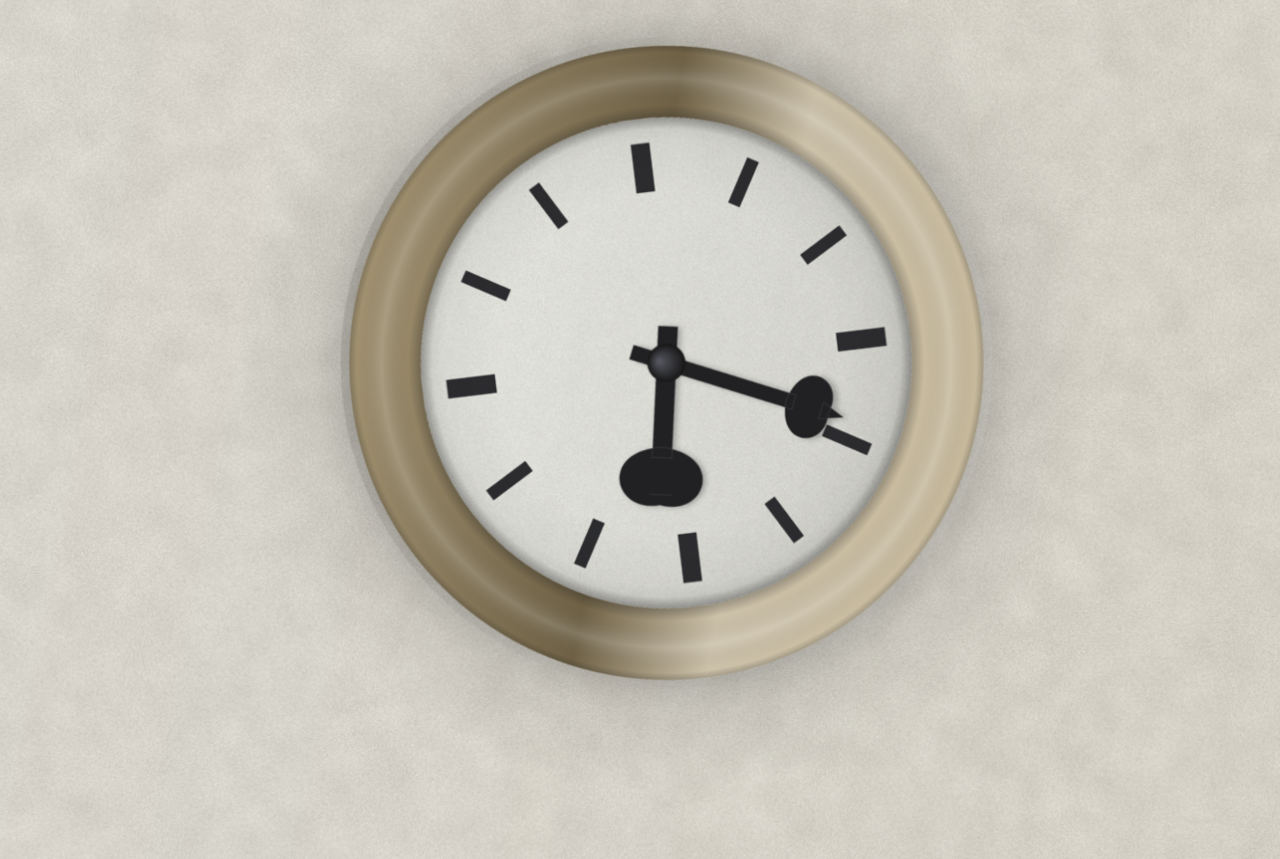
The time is {"hour": 6, "minute": 19}
